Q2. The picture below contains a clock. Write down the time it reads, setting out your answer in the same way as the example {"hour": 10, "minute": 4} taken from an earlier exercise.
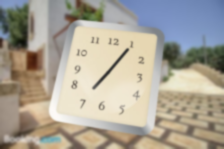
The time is {"hour": 7, "minute": 5}
